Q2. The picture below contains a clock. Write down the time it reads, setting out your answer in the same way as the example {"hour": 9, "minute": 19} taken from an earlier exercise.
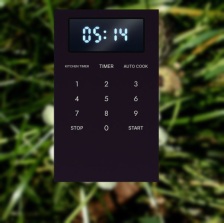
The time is {"hour": 5, "minute": 14}
